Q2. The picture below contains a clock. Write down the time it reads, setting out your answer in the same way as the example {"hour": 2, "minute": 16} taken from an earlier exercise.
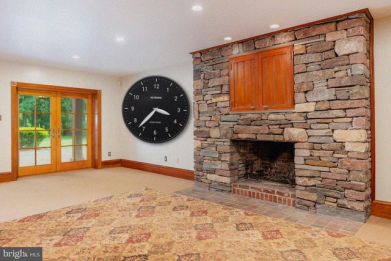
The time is {"hour": 3, "minute": 37}
